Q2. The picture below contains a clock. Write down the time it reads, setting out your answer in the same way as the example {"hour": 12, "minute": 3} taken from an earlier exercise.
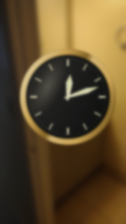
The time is {"hour": 12, "minute": 12}
